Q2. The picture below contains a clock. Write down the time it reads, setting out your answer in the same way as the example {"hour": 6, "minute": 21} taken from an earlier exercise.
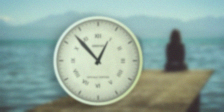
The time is {"hour": 12, "minute": 53}
